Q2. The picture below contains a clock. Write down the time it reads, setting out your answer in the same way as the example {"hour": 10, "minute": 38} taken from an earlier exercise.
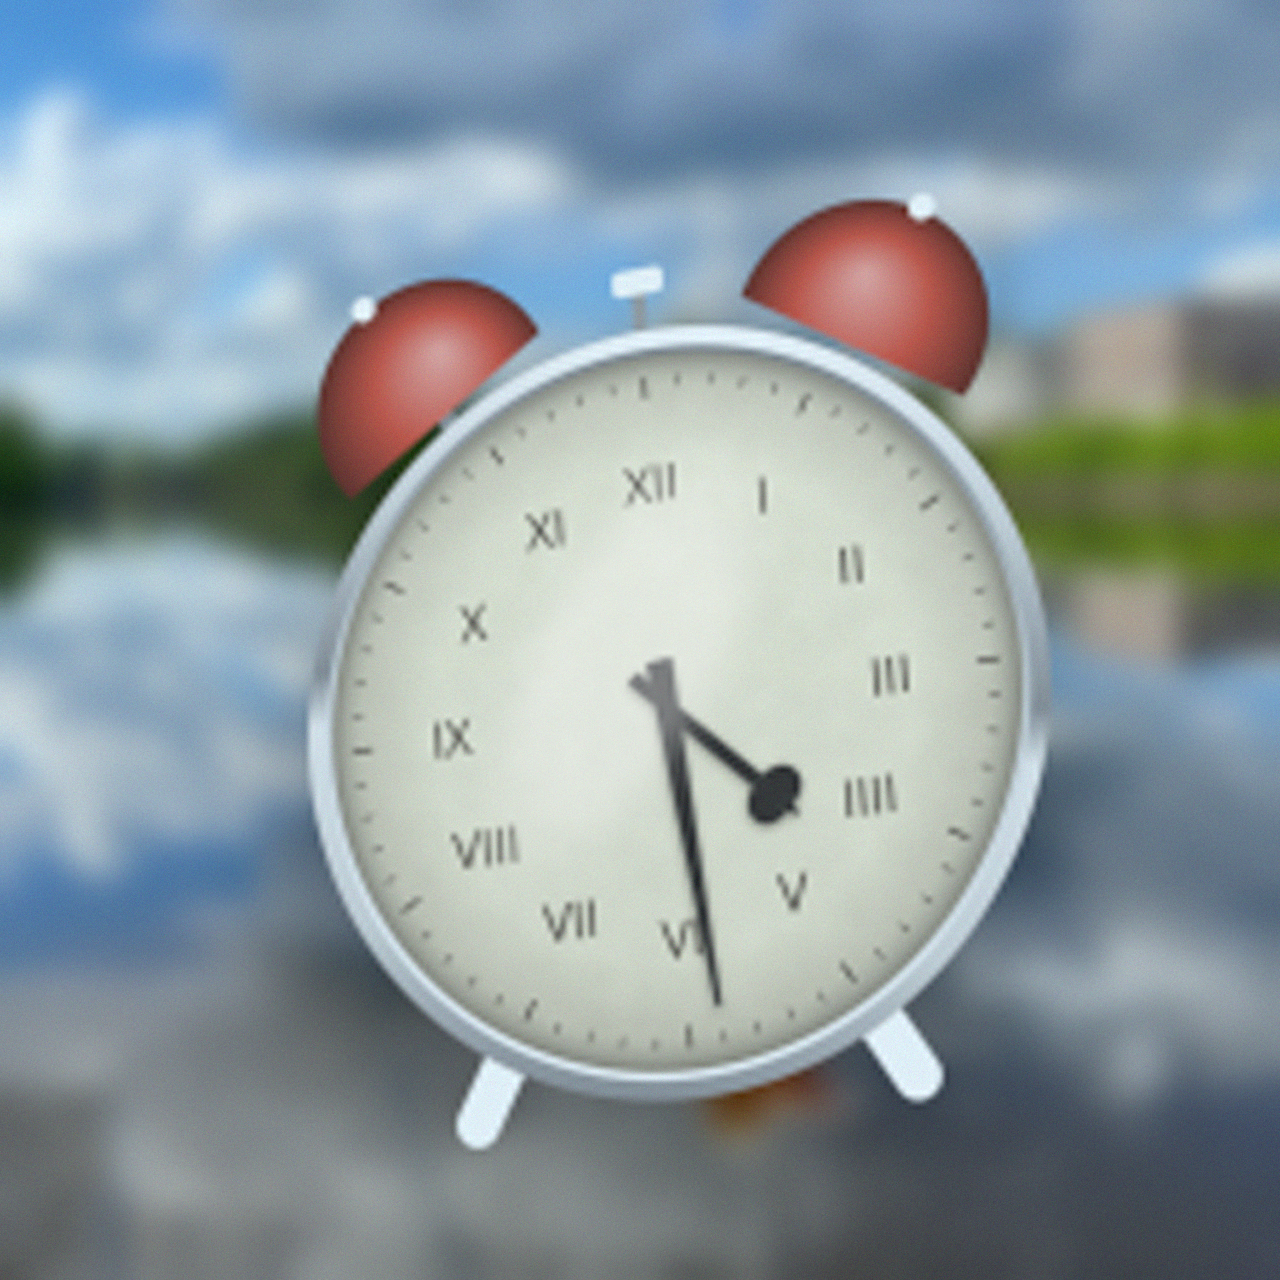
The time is {"hour": 4, "minute": 29}
